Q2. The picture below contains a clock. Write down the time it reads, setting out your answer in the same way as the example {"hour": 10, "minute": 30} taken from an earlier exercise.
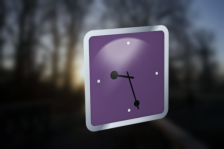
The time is {"hour": 9, "minute": 27}
